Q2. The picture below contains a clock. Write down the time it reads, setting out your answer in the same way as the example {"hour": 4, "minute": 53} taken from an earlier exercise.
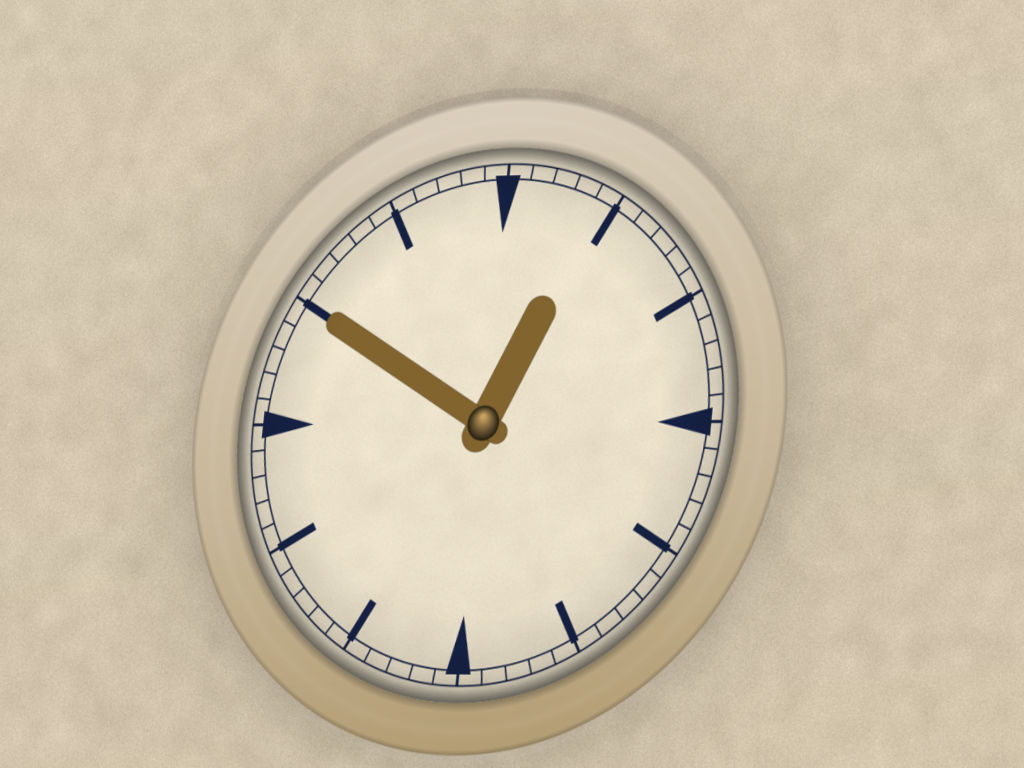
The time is {"hour": 12, "minute": 50}
